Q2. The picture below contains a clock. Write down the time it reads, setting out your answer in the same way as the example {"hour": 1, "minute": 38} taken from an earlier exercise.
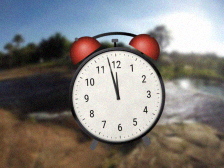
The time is {"hour": 11, "minute": 58}
